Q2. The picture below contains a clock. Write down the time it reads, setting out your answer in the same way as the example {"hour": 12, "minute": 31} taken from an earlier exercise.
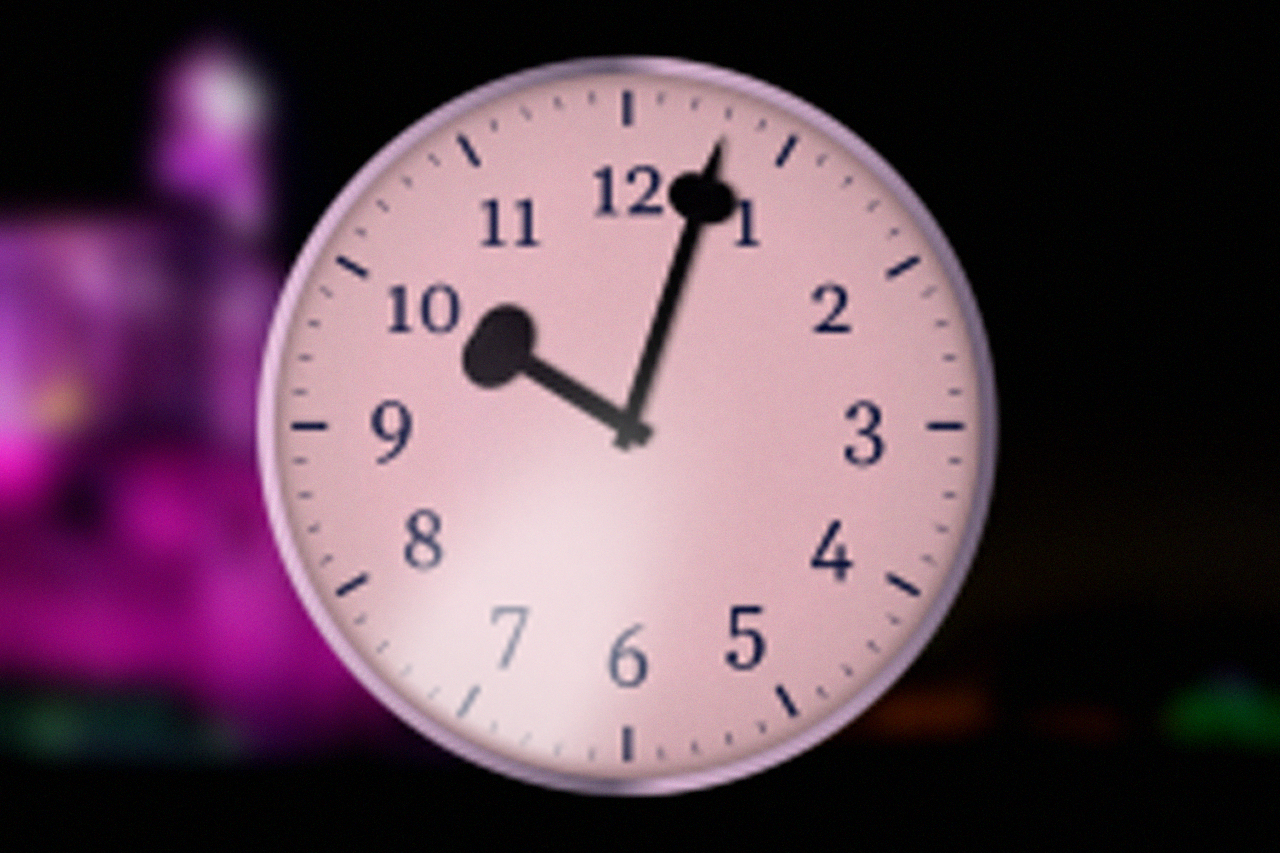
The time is {"hour": 10, "minute": 3}
